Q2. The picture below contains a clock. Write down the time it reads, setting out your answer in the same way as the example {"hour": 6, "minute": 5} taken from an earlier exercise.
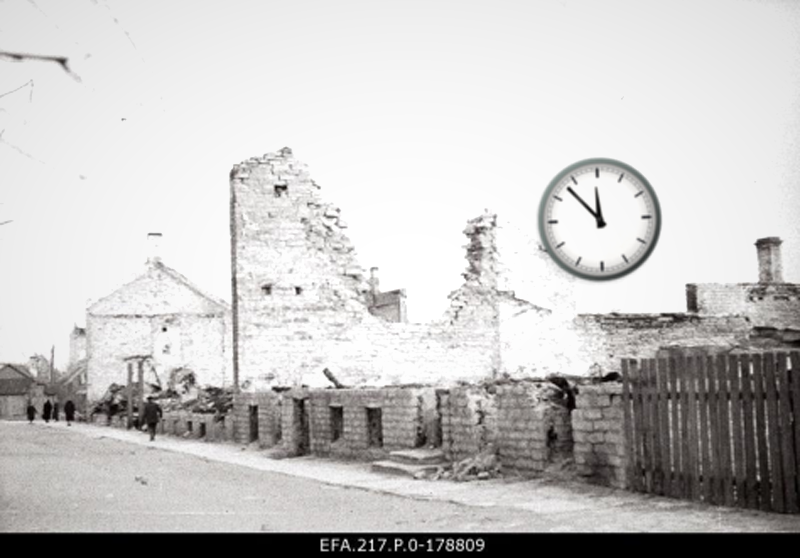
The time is {"hour": 11, "minute": 53}
